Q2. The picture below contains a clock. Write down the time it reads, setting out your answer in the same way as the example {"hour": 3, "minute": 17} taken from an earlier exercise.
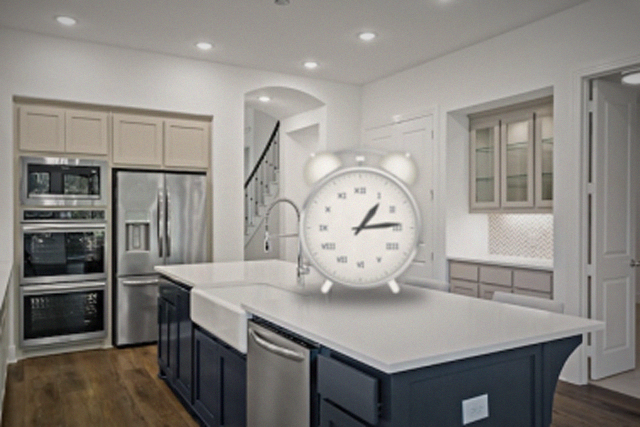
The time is {"hour": 1, "minute": 14}
